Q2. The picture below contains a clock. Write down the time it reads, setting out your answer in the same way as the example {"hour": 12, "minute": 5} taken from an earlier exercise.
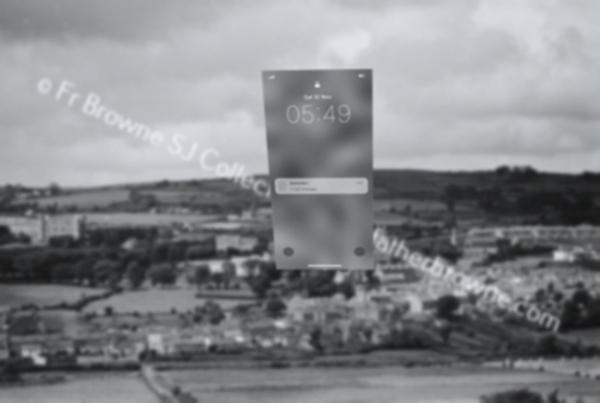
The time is {"hour": 5, "minute": 49}
